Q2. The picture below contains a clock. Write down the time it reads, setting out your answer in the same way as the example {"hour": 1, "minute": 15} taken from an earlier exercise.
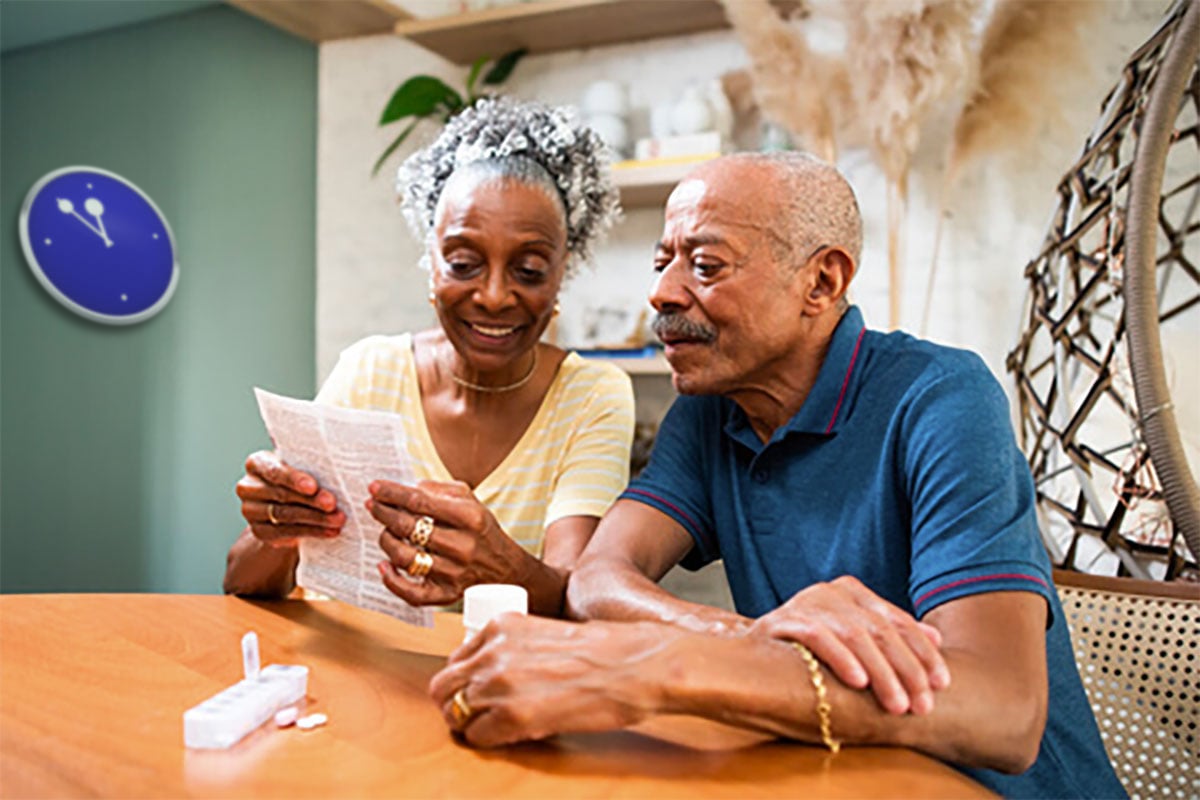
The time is {"hour": 11, "minute": 53}
